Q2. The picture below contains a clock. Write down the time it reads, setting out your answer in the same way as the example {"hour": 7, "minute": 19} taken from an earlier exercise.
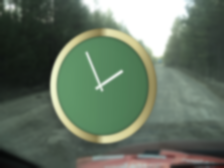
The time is {"hour": 1, "minute": 56}
